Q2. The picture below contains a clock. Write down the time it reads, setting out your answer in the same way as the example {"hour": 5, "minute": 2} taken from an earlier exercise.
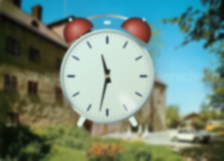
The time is {"hour": 11, "minute": 32}
